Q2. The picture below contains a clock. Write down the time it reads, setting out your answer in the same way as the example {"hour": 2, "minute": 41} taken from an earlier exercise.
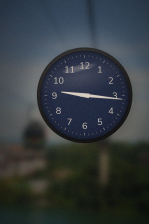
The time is {"hour": 9, "minute": 16}
